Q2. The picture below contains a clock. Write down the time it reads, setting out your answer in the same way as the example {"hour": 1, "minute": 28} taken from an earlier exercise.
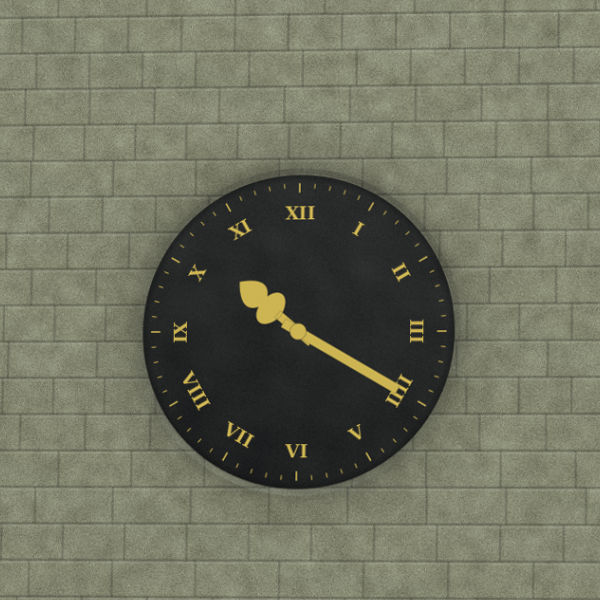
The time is {"hour": 10, "minute": 20}
